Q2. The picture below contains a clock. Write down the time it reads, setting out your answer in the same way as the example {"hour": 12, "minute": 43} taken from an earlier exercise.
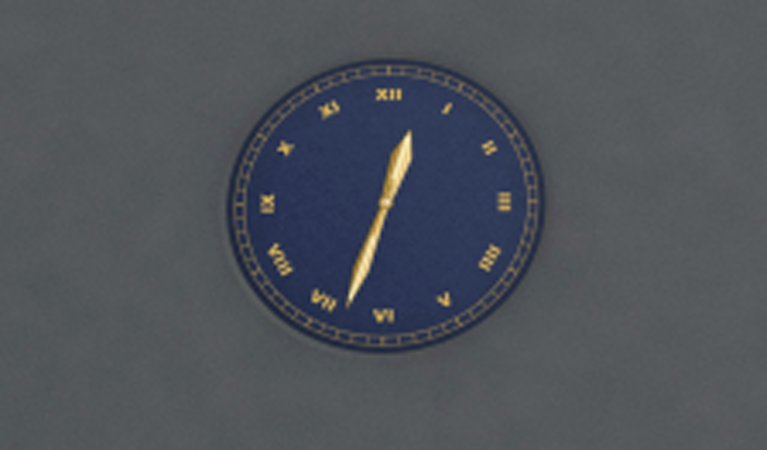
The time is {"hour": 12, "minute": 33}
